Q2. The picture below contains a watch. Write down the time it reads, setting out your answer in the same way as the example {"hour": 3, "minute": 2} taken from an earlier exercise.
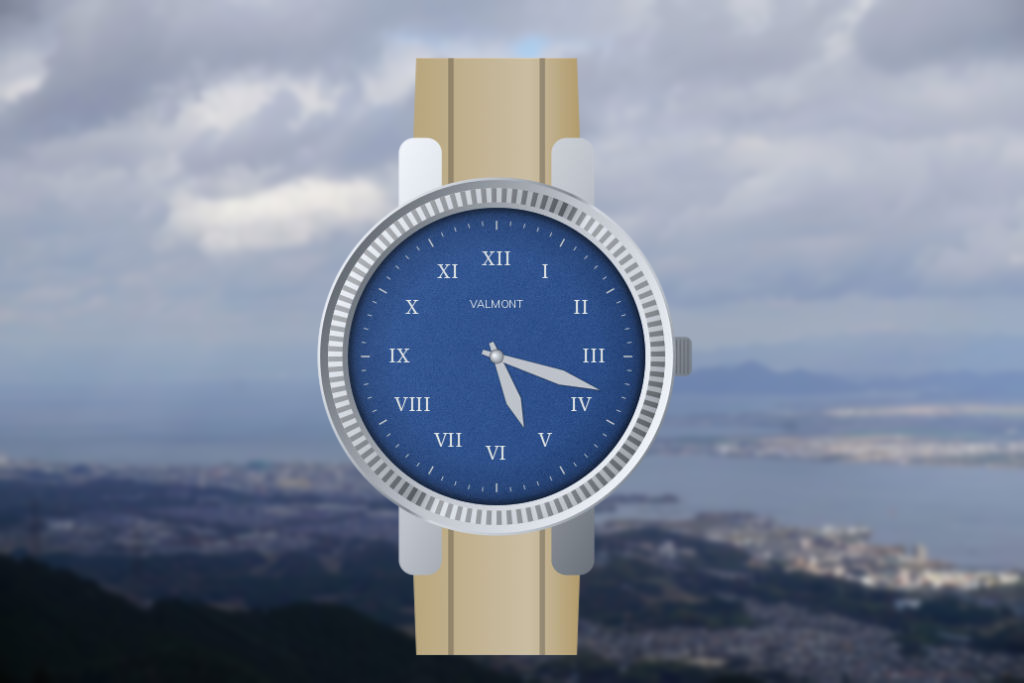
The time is {"hour": 5, "minute": 18}
